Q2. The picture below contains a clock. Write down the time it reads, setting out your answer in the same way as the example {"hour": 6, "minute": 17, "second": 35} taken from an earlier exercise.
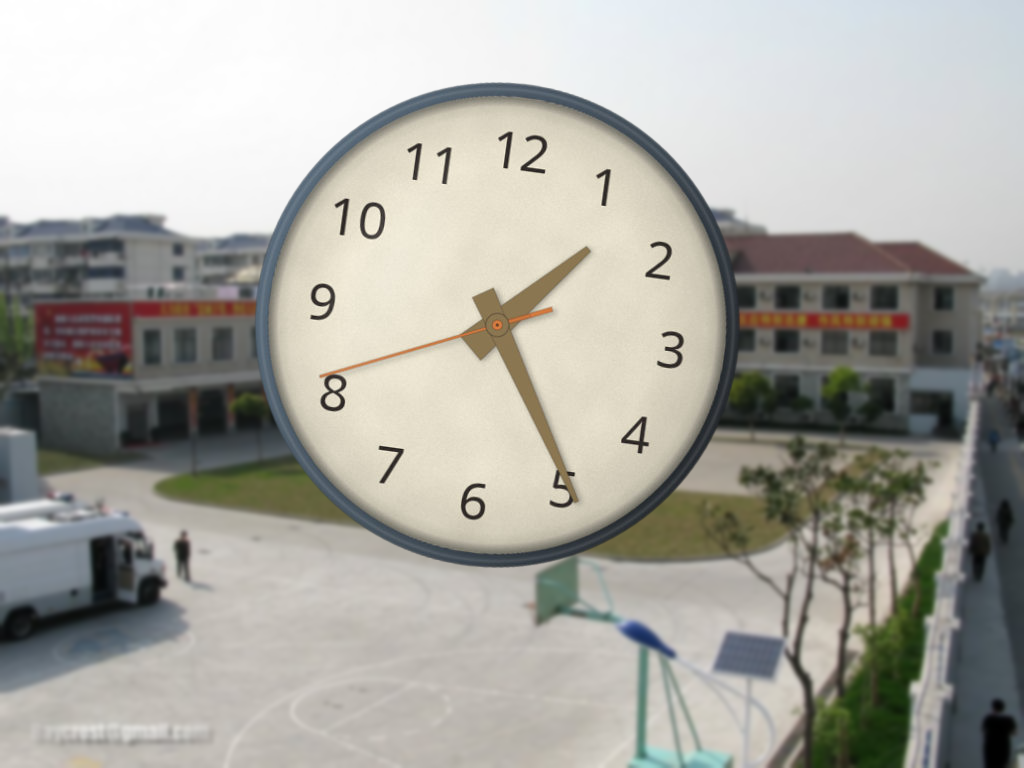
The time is {"hour": 1, "minute": 24, "second": 41}
